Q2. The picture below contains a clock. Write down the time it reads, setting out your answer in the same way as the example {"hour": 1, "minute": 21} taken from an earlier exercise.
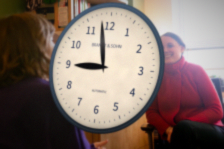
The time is {"hour": 8, "minute": 58}
